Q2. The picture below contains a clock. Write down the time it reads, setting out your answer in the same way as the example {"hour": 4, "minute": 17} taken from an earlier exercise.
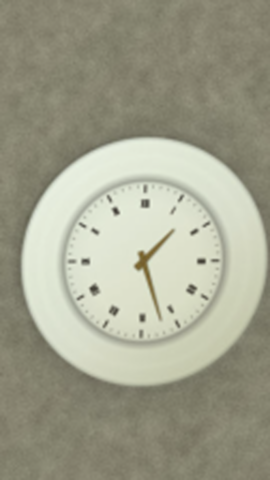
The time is {"hour": 1, "minute": 27}
